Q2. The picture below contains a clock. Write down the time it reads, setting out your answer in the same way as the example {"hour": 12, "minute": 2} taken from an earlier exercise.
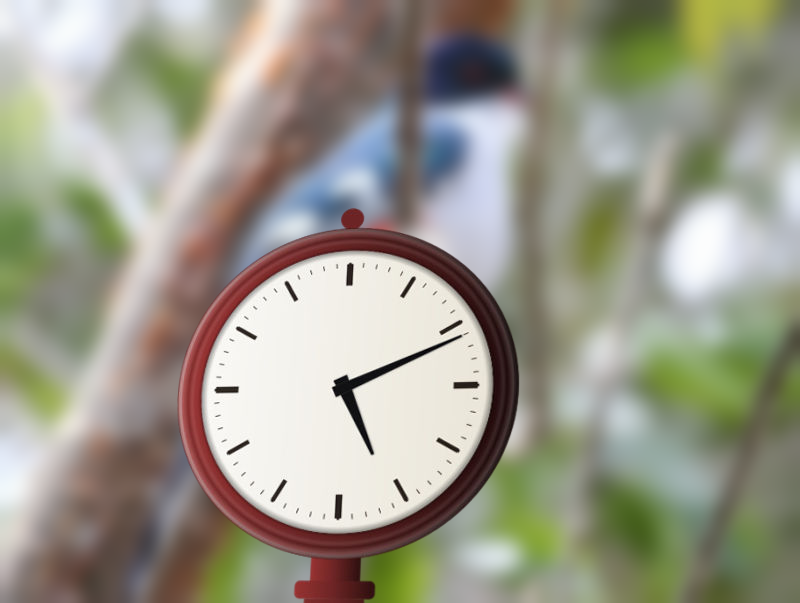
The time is {"hour": 5, "minute": 11}
